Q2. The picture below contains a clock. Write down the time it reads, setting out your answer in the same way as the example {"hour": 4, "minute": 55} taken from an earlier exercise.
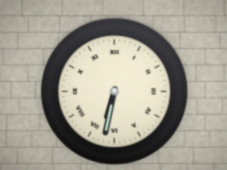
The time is {"hour": 6, "minute": 32}
